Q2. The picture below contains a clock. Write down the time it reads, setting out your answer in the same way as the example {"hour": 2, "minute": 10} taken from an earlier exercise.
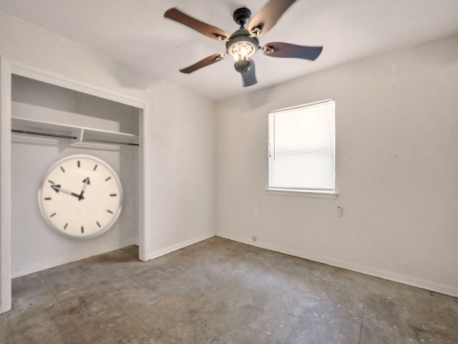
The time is {"hour": 12, "minute": 49}
